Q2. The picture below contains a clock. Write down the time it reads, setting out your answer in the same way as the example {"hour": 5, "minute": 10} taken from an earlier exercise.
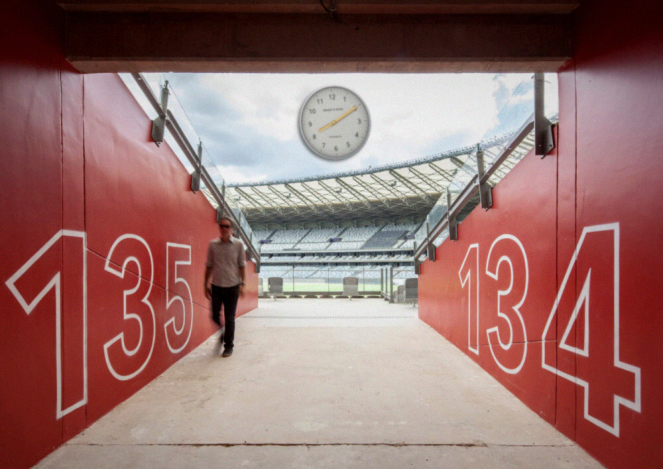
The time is {"hour": 8, "minute": 10}
